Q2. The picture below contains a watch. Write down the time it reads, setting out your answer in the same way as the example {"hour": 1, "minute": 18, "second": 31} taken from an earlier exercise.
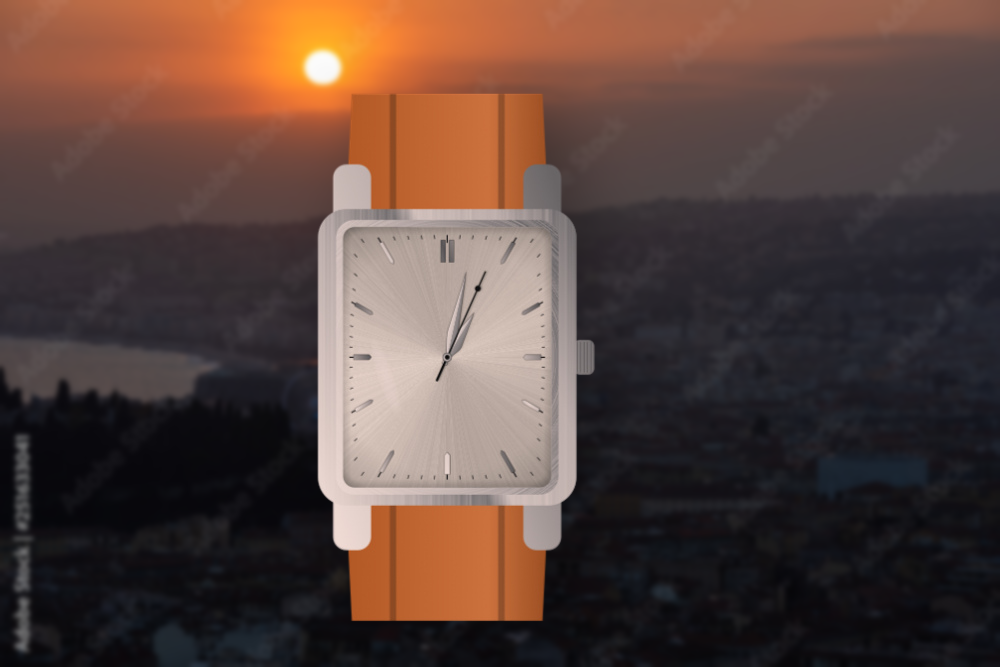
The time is {"hour": 1, "minute": 2, "second": 4}
